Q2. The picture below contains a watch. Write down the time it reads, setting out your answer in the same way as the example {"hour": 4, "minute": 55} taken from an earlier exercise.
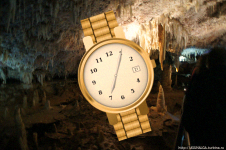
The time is {"hour": 7, "minute": 5}
